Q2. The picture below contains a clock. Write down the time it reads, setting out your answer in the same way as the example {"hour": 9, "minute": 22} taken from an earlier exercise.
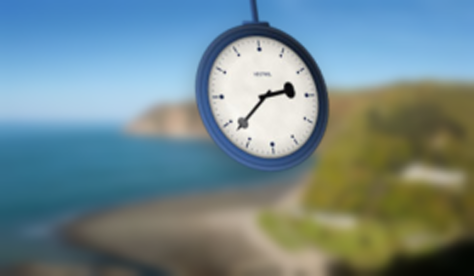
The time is {"hour": 2, "minute": 38}
